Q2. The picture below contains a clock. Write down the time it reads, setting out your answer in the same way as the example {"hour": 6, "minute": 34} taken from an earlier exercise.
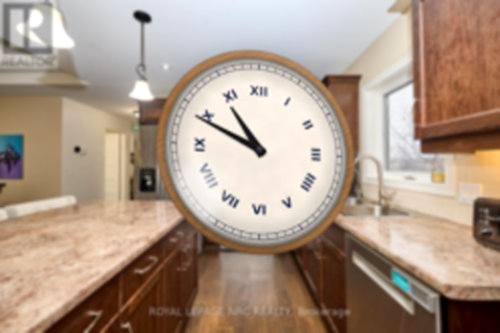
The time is {"hour": 10, "minute": 49}
